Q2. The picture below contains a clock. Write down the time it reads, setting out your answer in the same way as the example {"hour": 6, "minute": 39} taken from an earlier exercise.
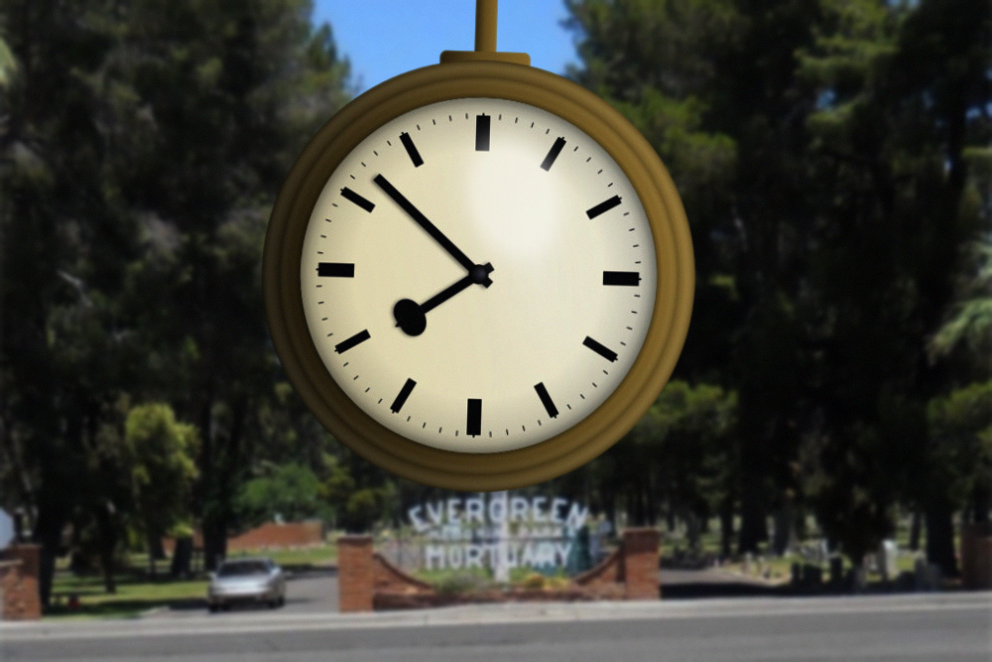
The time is {"hour": 7, "minute": 52}
